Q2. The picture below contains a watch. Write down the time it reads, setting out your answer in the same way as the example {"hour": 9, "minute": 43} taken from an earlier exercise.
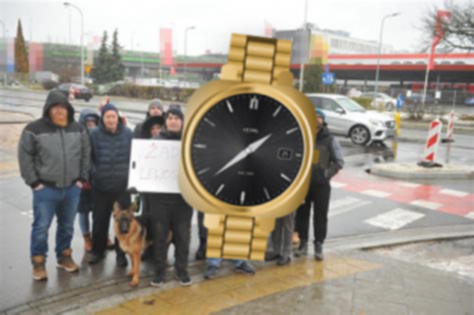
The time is {"hour": 1, "minute": 38}
